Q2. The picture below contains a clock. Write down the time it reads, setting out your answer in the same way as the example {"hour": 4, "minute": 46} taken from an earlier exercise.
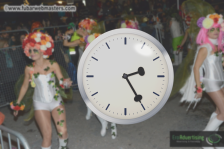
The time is {"hour": 2, "minute": 25}
